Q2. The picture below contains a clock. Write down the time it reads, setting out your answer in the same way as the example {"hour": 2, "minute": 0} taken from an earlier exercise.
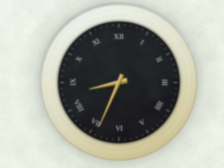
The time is {"hour": 8, "minute": 34}
